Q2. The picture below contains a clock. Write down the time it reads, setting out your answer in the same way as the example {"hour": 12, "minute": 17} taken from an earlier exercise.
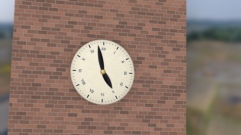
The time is {"hour": 4, "minute": 58}
